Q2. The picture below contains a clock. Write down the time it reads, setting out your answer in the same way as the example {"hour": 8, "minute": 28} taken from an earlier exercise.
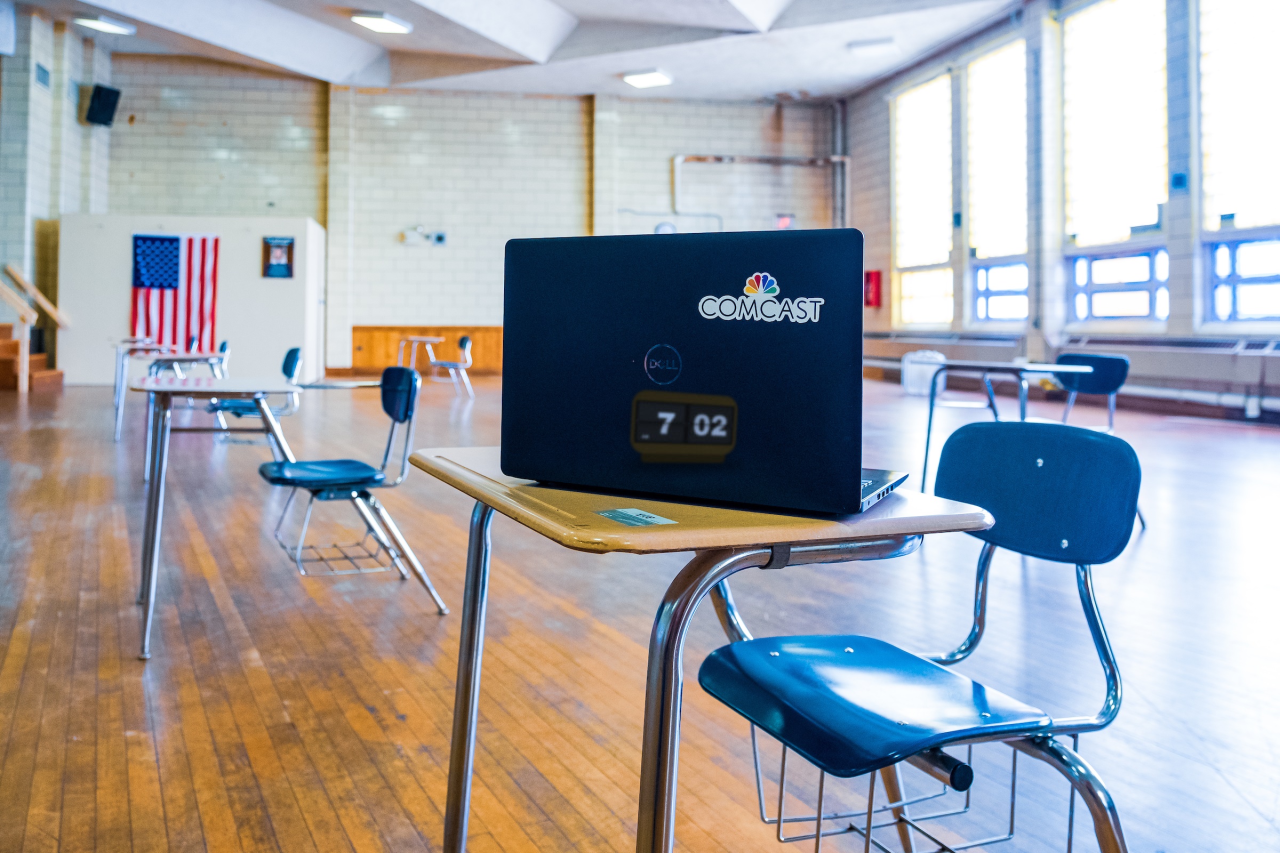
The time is {"hour": 7, "minute": 2}
